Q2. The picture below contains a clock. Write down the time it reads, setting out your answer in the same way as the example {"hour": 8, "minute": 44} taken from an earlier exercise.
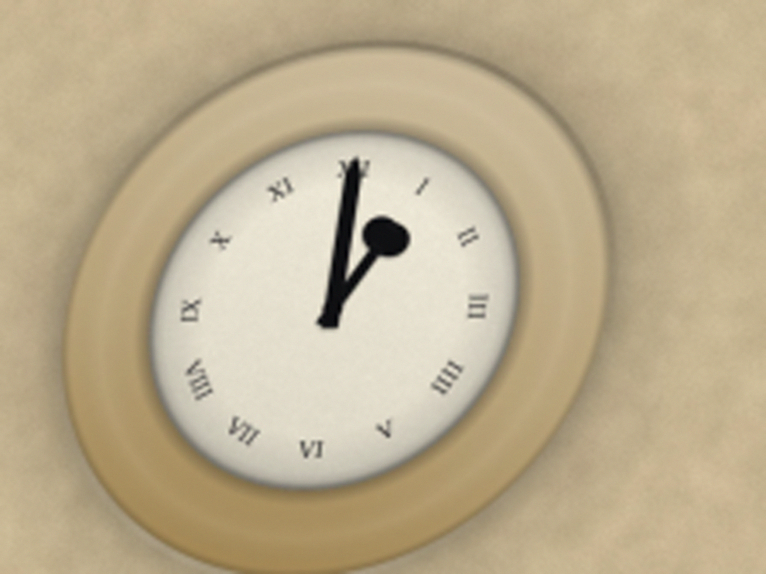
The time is {"hour": 1, "minute": 0}
